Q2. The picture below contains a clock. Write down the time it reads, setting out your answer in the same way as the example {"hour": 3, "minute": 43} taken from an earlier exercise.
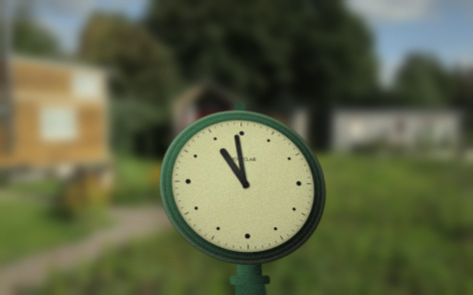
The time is {"hour": 10, "minute": 59}
